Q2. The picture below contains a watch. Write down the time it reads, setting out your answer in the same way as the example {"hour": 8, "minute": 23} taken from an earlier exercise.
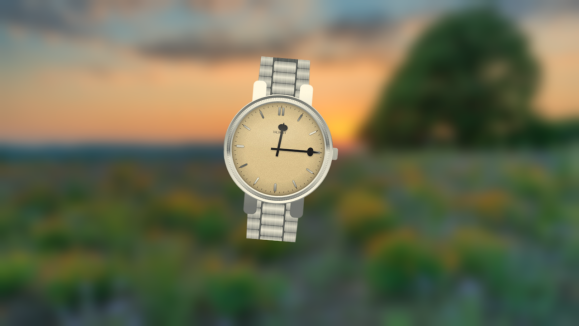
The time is {"hour": 12, "minute": 15}
